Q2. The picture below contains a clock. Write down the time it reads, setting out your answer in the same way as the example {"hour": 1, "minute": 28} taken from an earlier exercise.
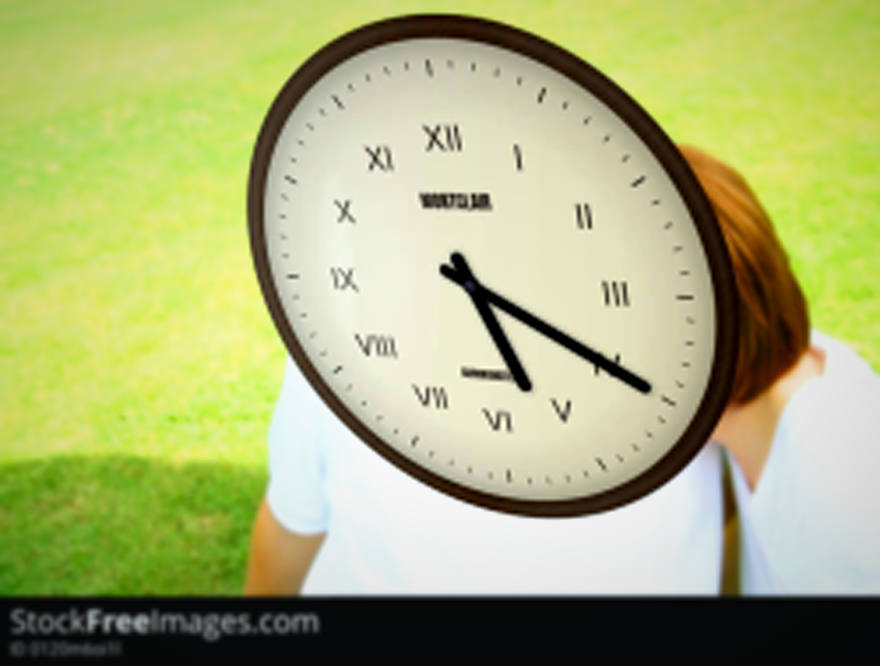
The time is {"hour": 5, "minute": 20}
